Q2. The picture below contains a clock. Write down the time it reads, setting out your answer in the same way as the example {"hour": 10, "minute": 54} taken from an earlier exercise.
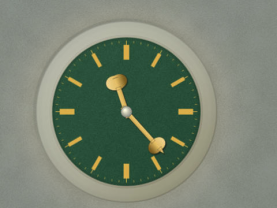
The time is {"hour": 11, "minute": 23}
